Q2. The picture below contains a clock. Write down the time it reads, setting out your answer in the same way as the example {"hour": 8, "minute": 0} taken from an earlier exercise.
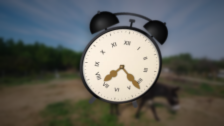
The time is {"hour": 7, "minute": 22}
